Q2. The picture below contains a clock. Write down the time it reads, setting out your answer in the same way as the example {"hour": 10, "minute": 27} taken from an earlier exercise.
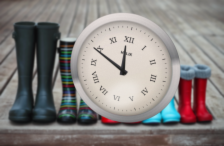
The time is {"hour": 11, "minute": 49}
